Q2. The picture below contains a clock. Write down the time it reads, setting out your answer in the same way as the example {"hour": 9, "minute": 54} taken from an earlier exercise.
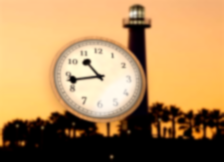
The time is {"hour": 10, "minute": 43}
